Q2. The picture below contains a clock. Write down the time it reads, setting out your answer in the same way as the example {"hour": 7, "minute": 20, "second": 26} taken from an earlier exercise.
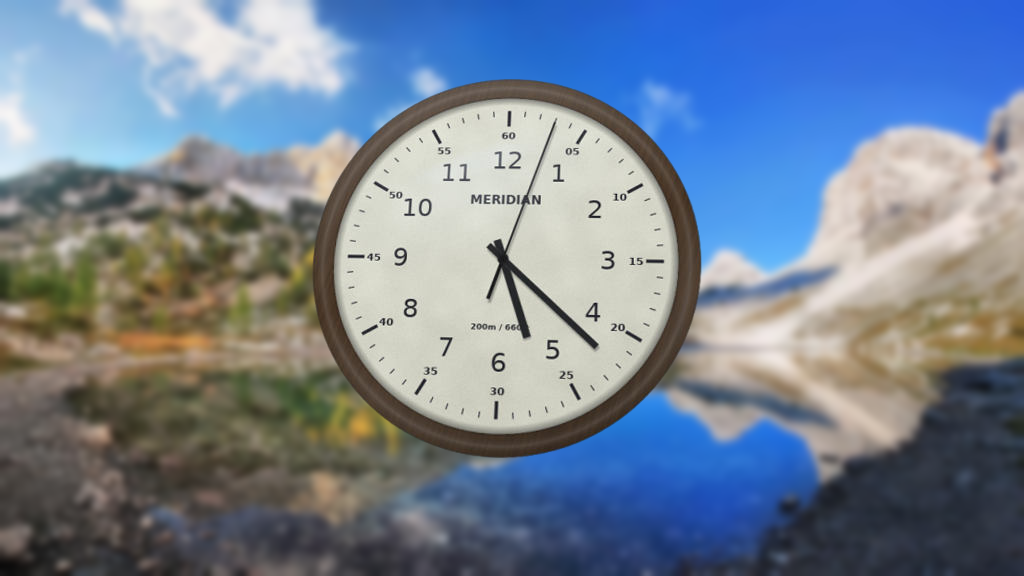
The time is {"hour": 5, "minute": 22, "second": 3}
